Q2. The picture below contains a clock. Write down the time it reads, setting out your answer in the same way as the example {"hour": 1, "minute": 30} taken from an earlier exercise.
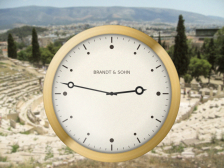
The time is {"hour": 2, "minute": 47}
